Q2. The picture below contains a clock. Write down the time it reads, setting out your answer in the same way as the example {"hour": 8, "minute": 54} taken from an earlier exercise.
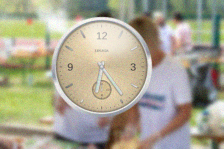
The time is {"hour": 6, "minute": 24}
